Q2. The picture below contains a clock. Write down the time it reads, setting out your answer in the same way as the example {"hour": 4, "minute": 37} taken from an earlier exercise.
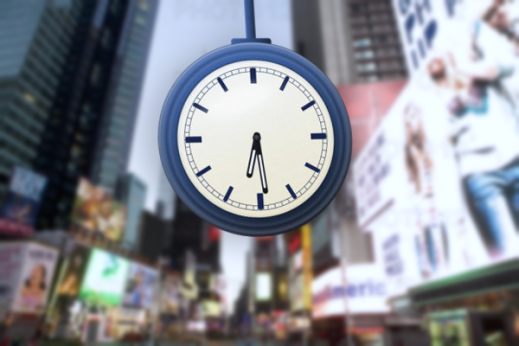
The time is {"hour": 6, "minute": 29}
